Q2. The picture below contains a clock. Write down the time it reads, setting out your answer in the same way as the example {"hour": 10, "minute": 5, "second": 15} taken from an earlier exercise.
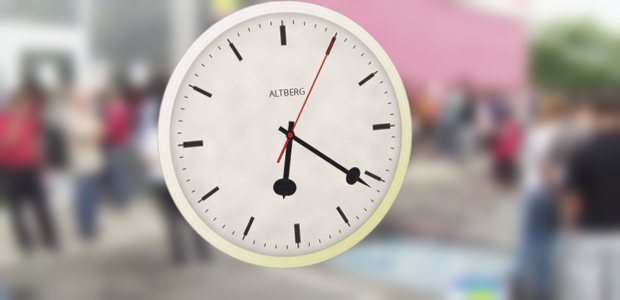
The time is {"hour": 6, "minute": 21, "second": 5}
